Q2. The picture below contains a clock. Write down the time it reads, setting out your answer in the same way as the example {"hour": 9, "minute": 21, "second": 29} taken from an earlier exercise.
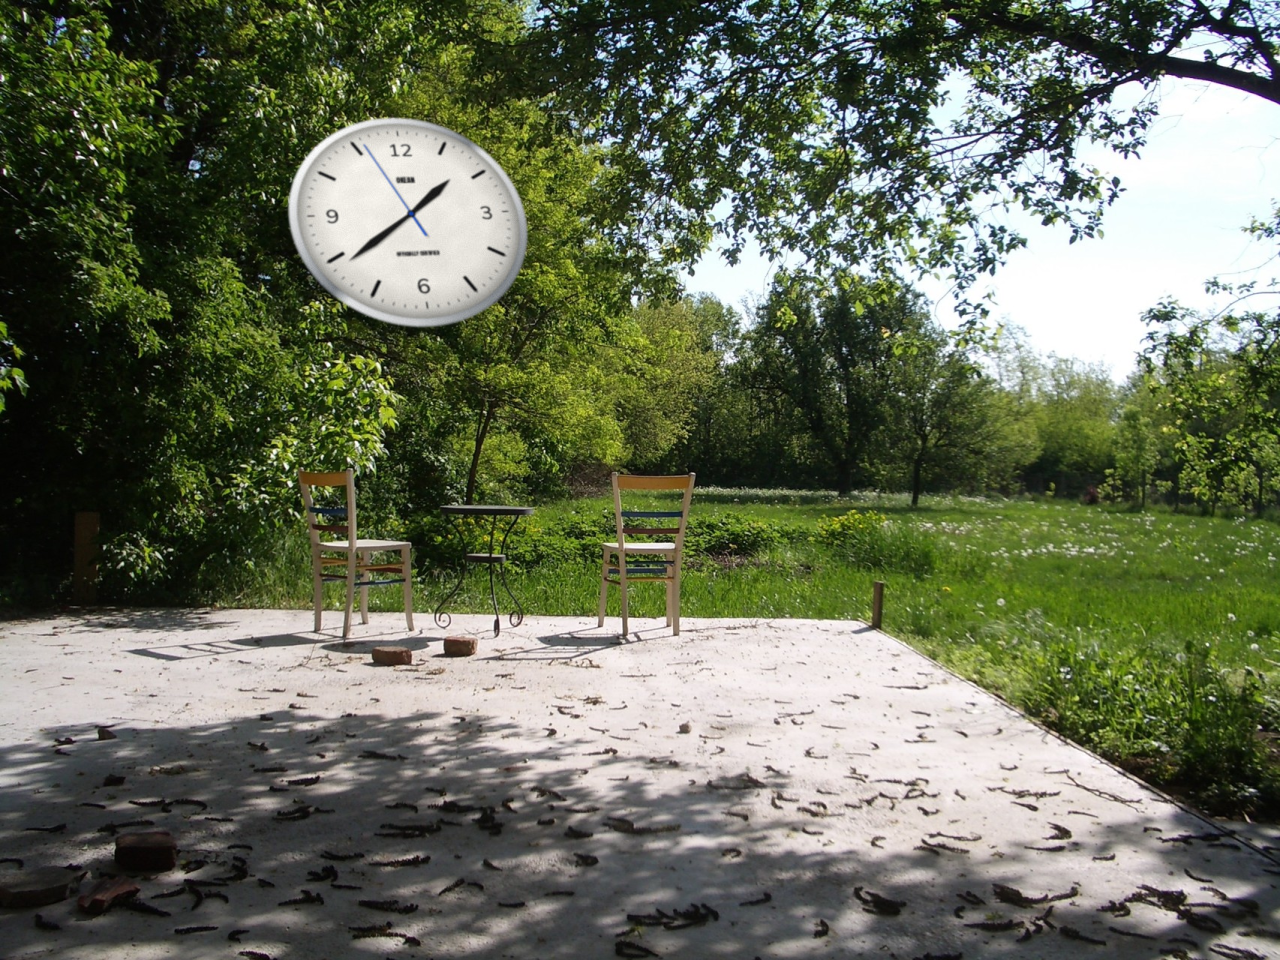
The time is {"hour": 1, "minute": 38, "second": 56}
